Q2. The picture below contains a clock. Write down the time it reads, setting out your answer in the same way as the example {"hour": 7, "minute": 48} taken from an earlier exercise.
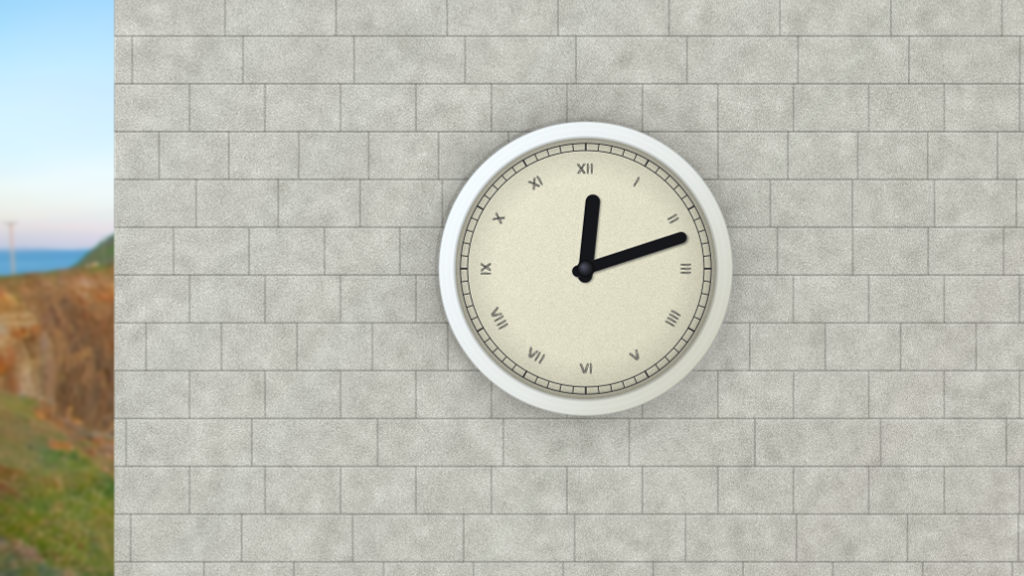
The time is {"hour": 12, "minute": 12}
